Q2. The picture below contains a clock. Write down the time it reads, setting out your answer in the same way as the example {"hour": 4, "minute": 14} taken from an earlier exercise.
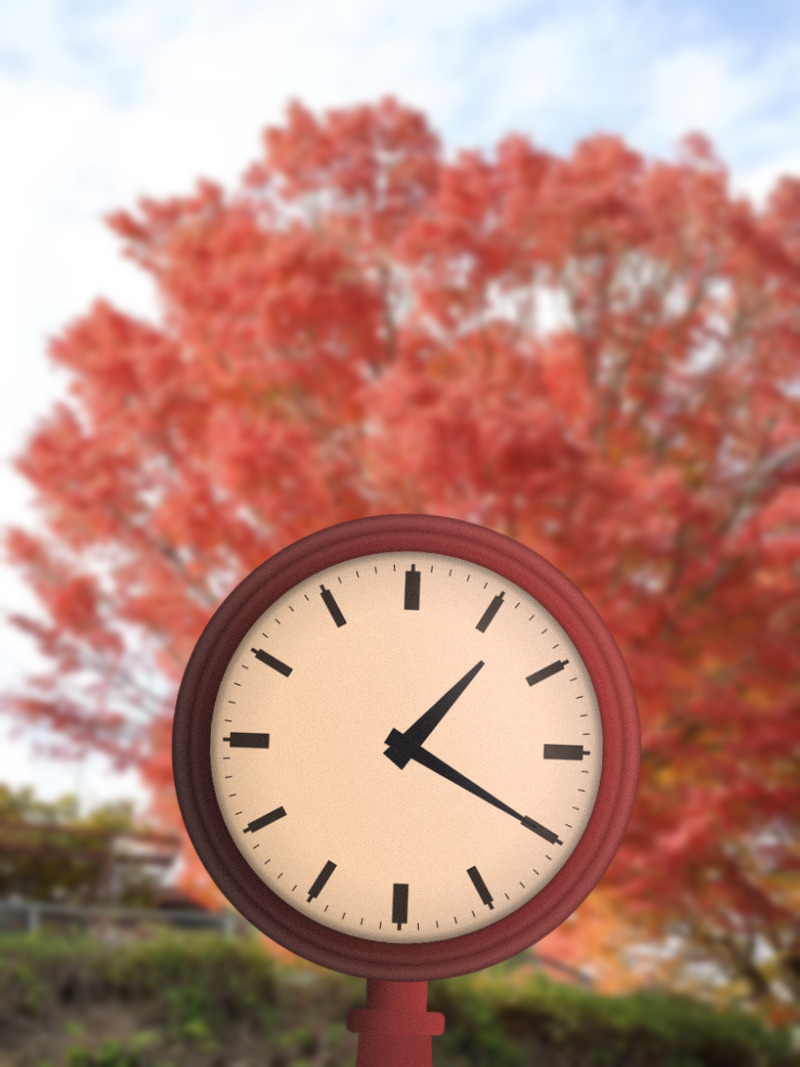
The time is {"hour": 1, "minute": 20}
